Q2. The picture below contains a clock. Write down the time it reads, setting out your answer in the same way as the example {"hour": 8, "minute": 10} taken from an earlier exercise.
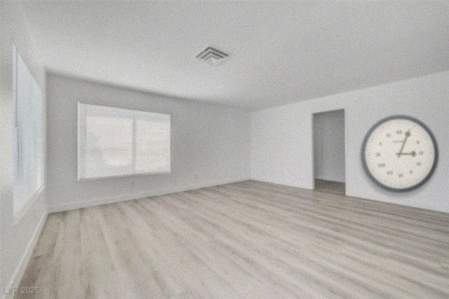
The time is {"hour": 3, "minute": 4}
